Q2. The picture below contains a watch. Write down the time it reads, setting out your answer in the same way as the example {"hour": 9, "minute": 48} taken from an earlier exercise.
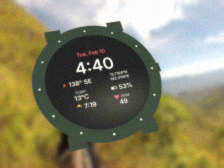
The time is {"hour": 4, "minute": 40}
